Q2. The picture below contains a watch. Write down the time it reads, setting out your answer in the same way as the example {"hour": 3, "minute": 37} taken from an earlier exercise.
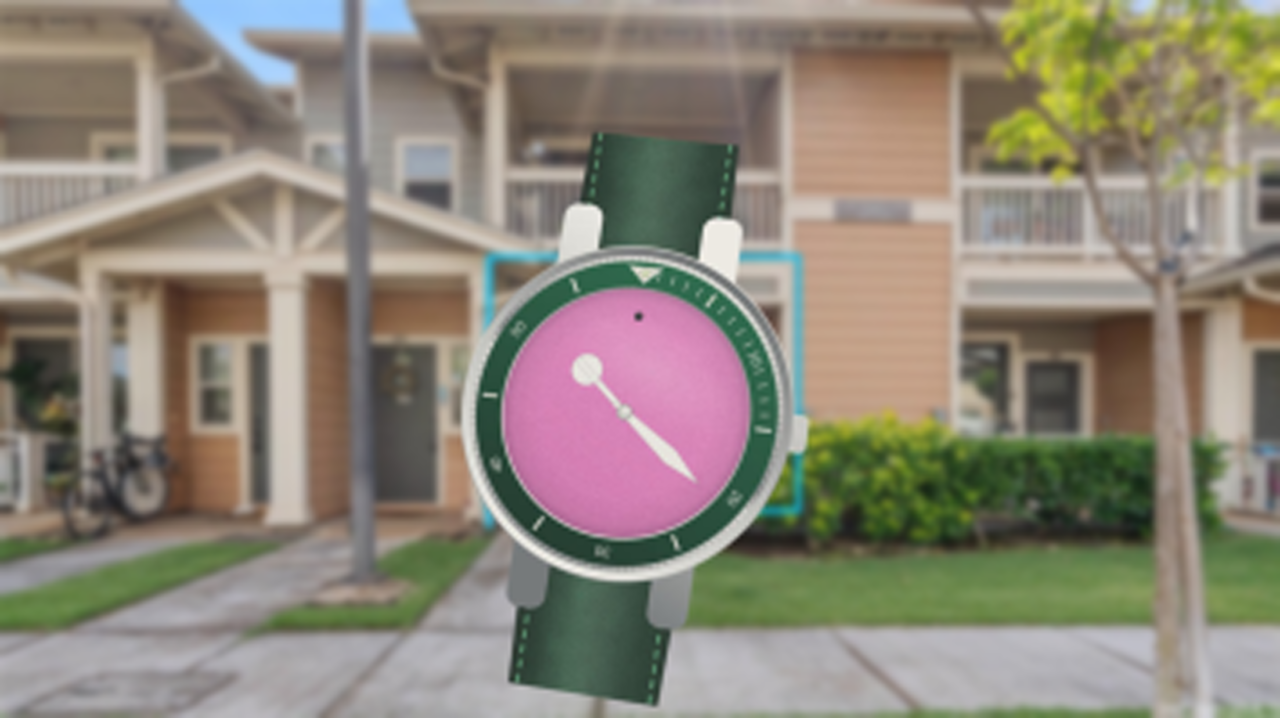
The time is {"hour": 10, "minute": 21}
